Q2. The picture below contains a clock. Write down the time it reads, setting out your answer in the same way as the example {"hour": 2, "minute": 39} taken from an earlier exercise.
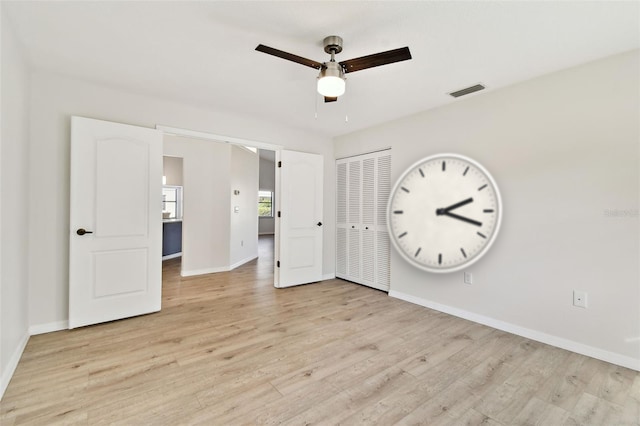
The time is {"hour": 2, "minute": 18}
